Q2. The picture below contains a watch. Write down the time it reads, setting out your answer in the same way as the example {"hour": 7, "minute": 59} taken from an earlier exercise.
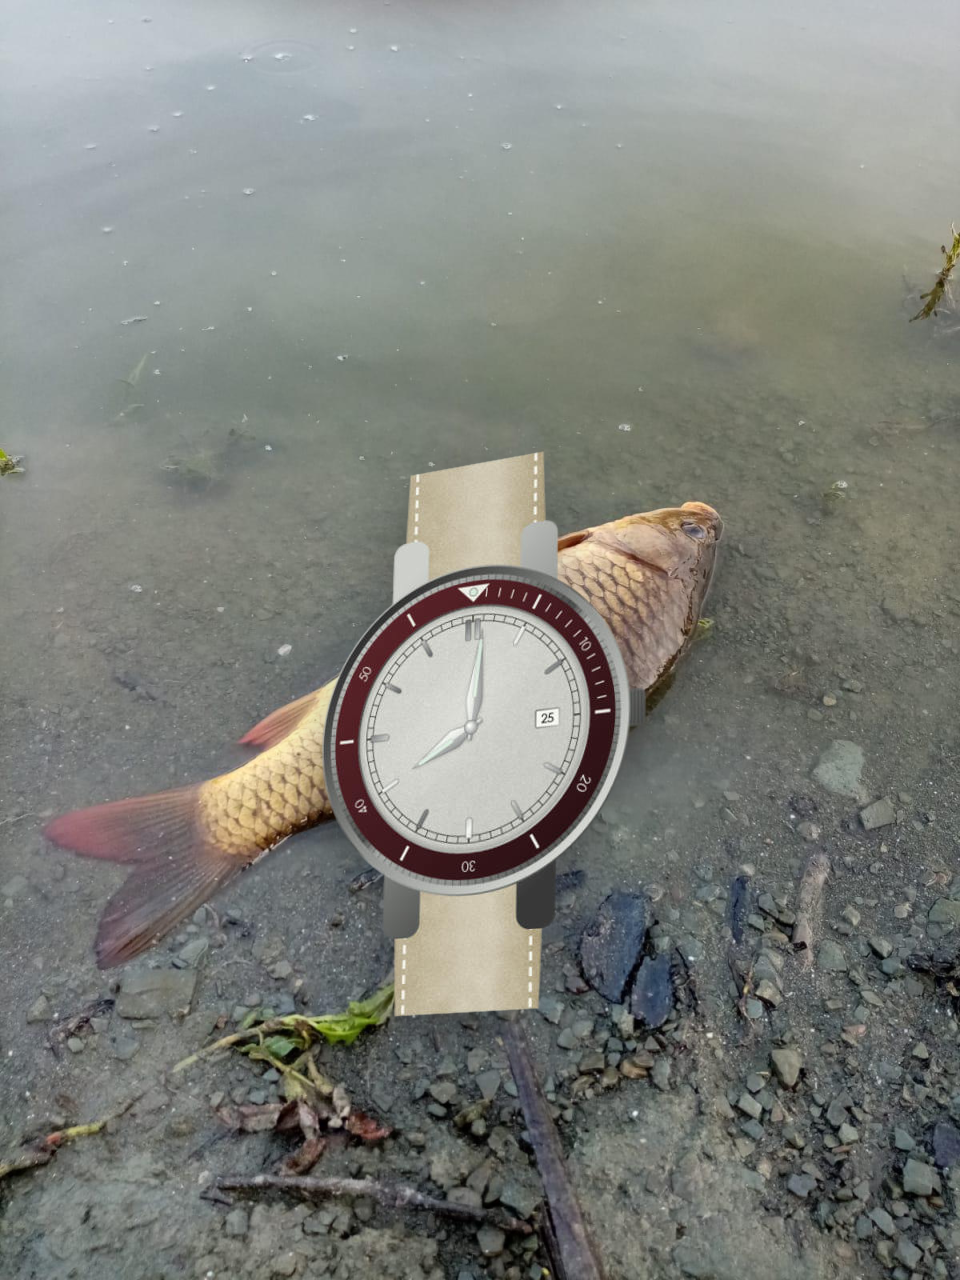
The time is {"hour": 8, "minute": 1}
